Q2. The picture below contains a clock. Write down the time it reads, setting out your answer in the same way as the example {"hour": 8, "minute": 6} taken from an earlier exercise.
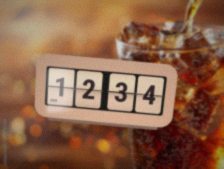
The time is {"hour": 12, "minute": 34}
